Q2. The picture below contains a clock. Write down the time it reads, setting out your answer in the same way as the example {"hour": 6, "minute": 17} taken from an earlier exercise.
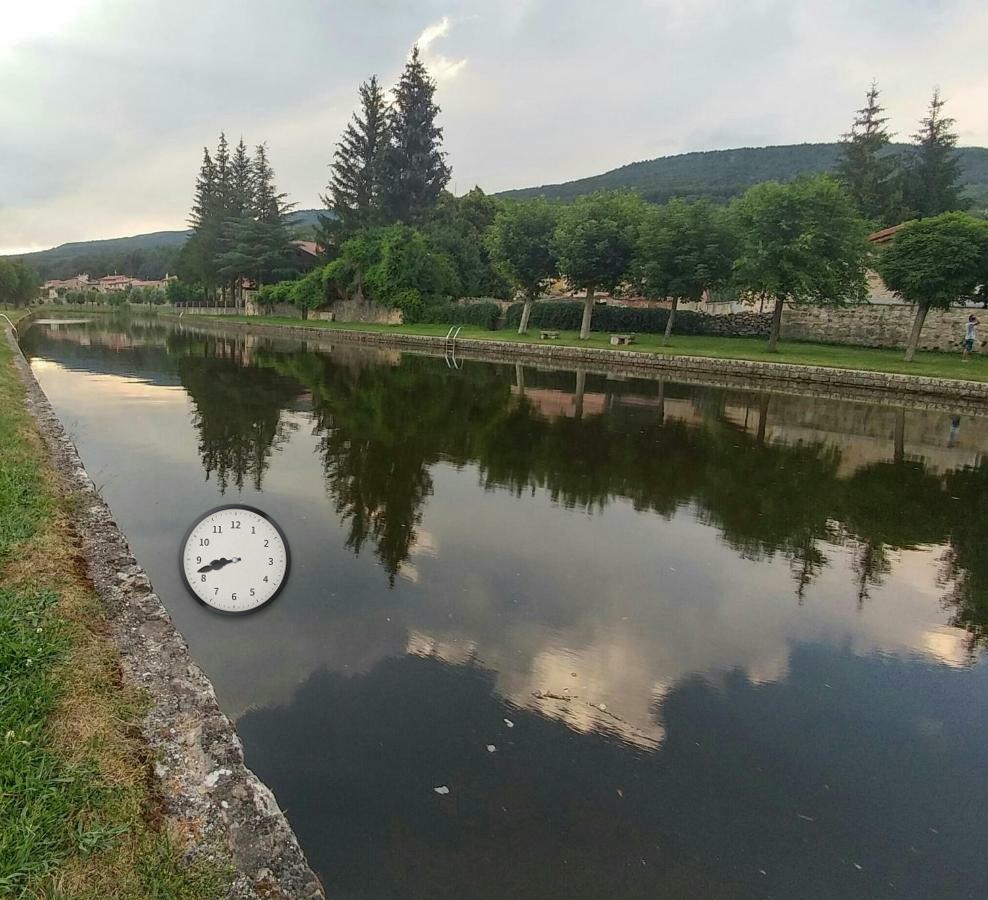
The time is {"hour": 8, "minute": 42}
